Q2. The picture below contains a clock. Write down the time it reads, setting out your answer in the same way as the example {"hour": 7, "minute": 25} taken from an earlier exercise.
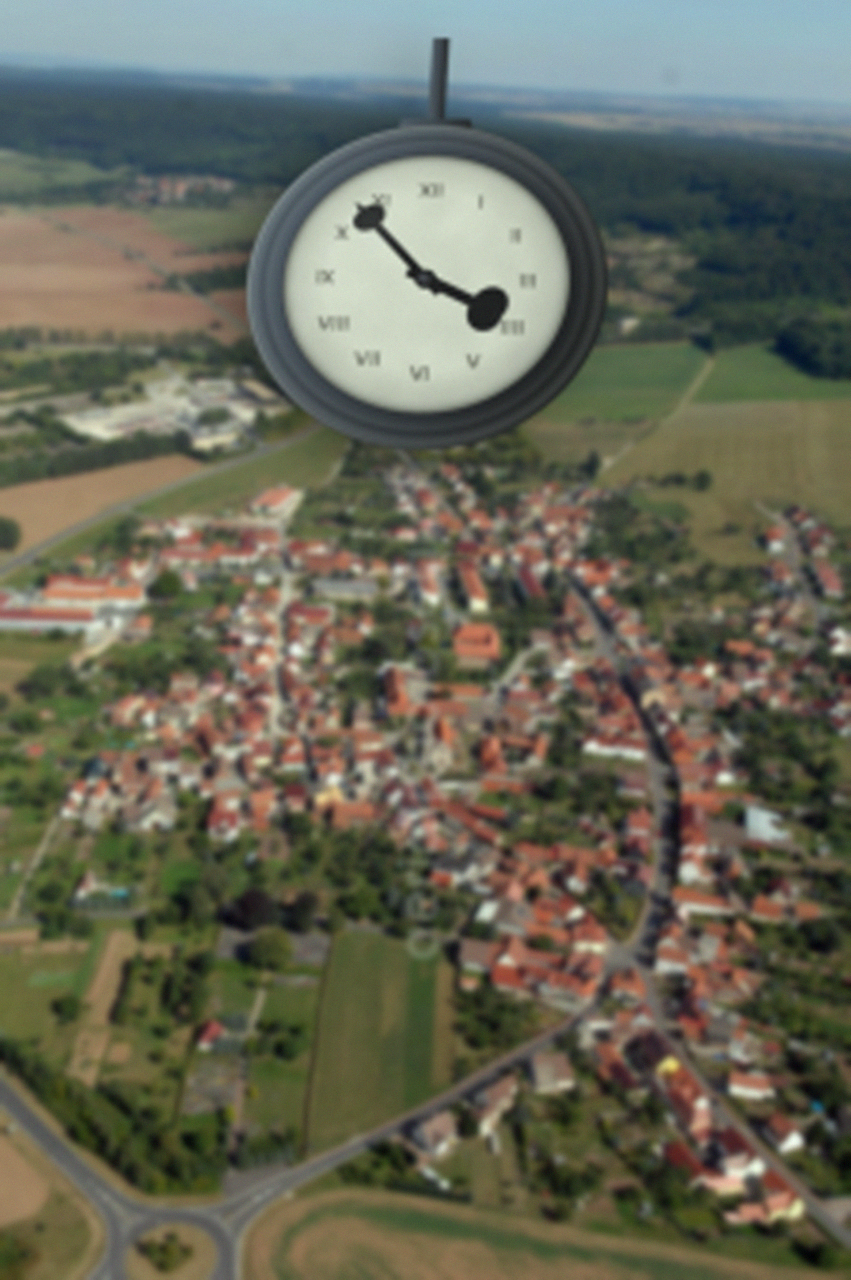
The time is {"hour": 3, "minute": 53}
